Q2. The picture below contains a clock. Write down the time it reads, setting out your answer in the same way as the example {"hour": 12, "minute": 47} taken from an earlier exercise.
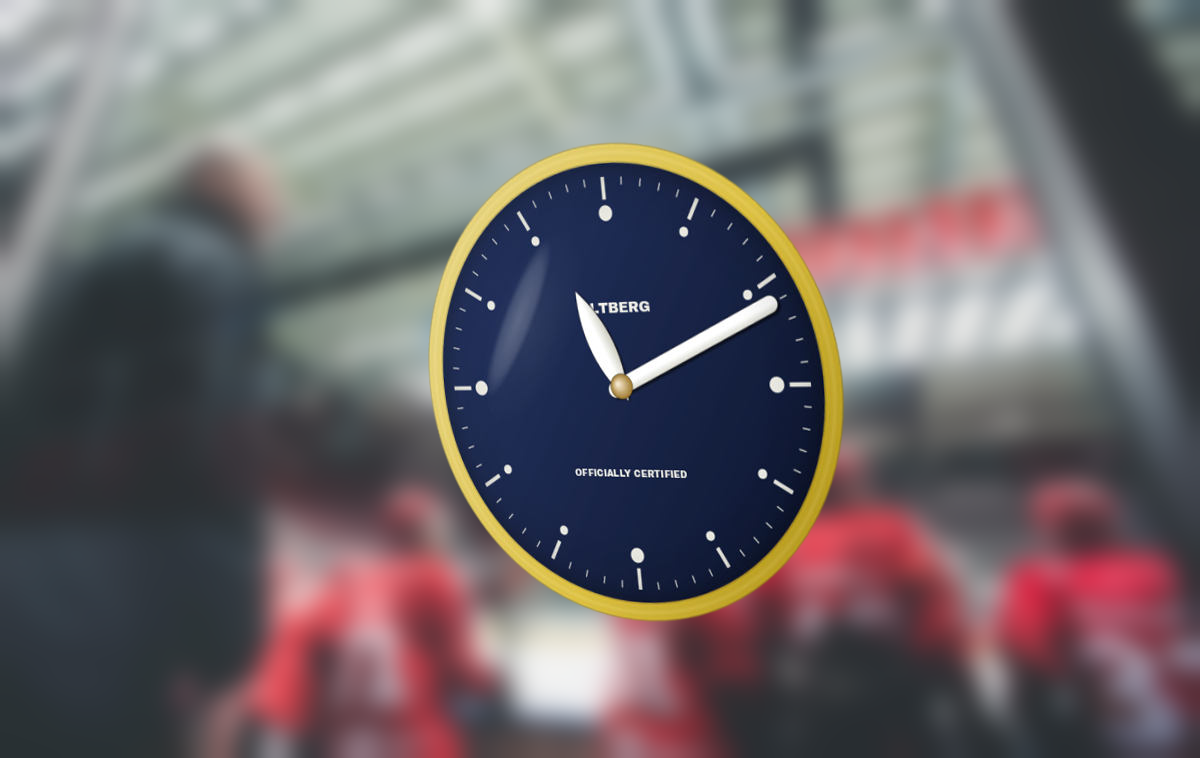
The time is {"hour": 11, "minute": 11}
